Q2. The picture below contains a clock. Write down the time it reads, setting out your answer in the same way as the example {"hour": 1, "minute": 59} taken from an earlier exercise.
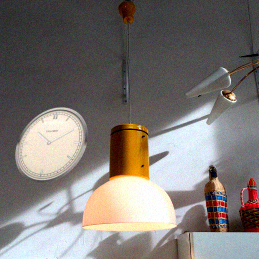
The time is {"hour": 10, "minute": 10}
